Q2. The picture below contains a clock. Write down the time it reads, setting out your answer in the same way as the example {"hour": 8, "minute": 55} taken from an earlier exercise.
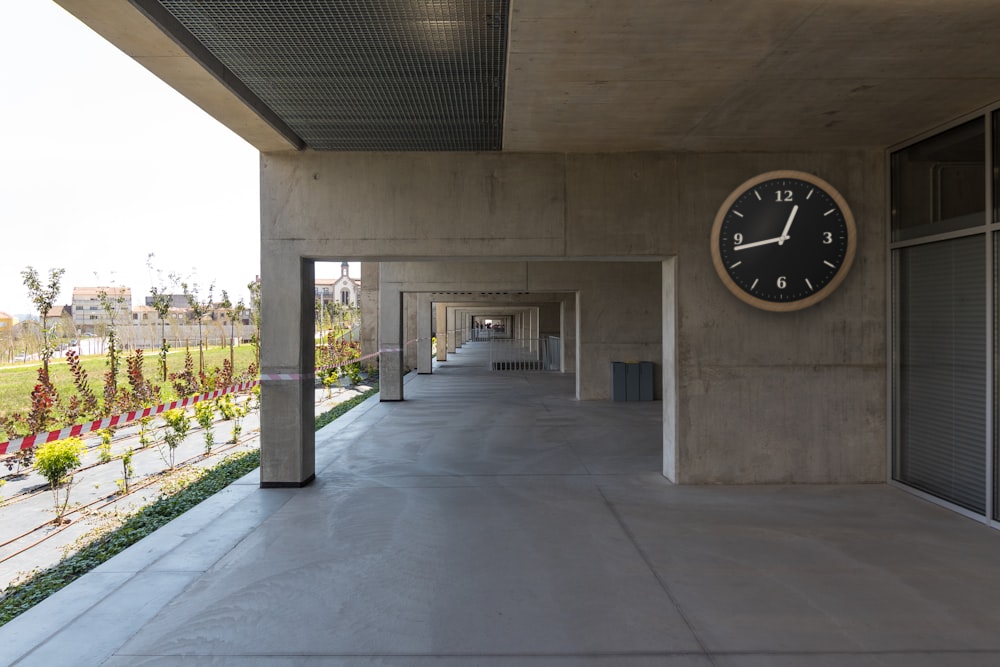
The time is {"hour": 12, "minute": 43}
